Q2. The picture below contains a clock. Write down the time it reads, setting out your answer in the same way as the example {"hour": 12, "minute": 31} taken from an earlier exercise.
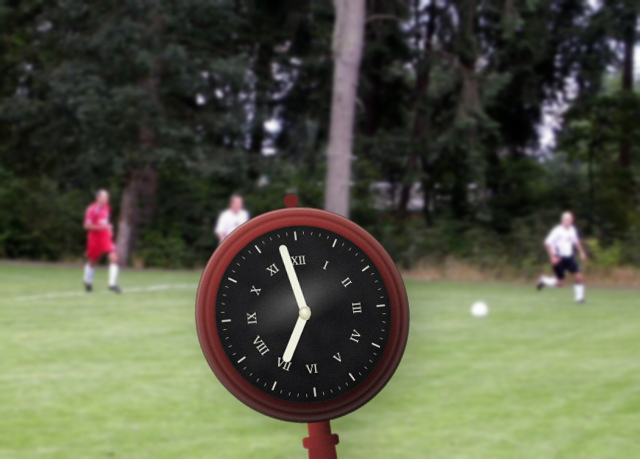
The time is {"hour": 6, "minute": 58}
